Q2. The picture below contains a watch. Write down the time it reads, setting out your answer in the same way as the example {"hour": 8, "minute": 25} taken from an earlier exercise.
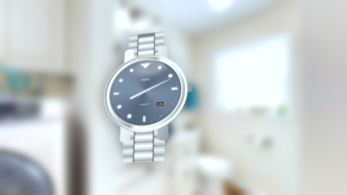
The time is {"hour": 8, "minute": 11}
